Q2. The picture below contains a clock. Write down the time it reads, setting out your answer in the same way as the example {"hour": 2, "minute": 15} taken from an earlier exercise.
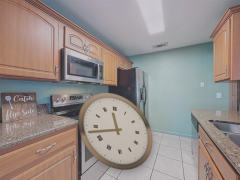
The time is {"hour": 11, "minute": 43}
